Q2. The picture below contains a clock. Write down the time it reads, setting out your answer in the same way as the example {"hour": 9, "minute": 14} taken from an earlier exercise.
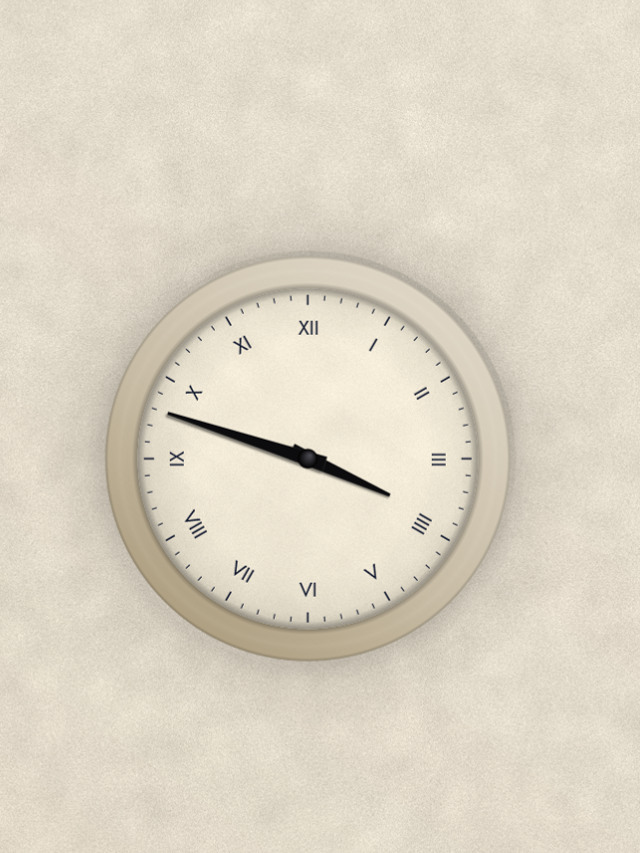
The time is {"hour": 3, "minute": 48}
